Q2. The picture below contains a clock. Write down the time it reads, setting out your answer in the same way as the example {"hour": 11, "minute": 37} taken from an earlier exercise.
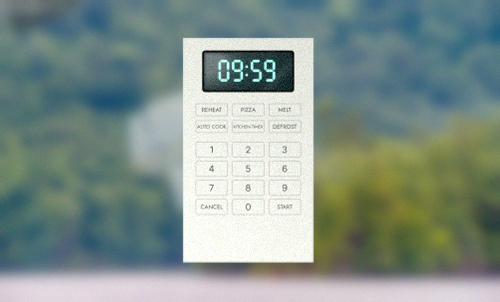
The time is {"hour": 9, "minute": 59}
